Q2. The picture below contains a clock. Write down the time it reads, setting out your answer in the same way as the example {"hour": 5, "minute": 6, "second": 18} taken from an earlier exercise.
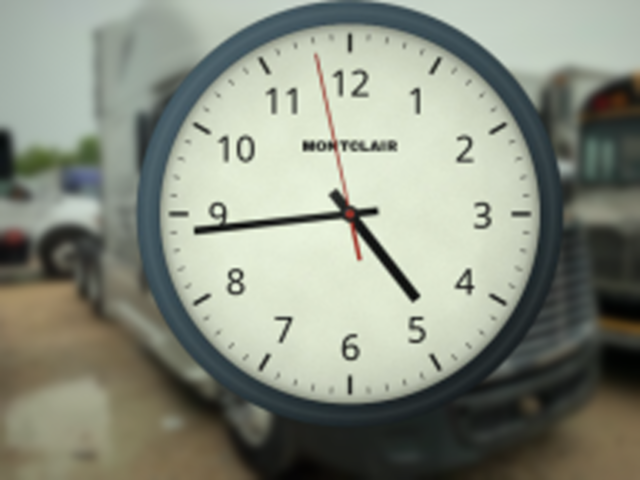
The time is {"hour": 4, "minute": 43, "second": 58}
